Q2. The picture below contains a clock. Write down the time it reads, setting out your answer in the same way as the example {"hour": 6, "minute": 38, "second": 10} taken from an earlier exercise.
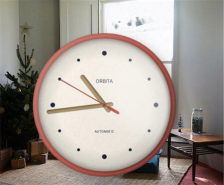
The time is {"hour": 10, "minute": 43, "second": 50}
